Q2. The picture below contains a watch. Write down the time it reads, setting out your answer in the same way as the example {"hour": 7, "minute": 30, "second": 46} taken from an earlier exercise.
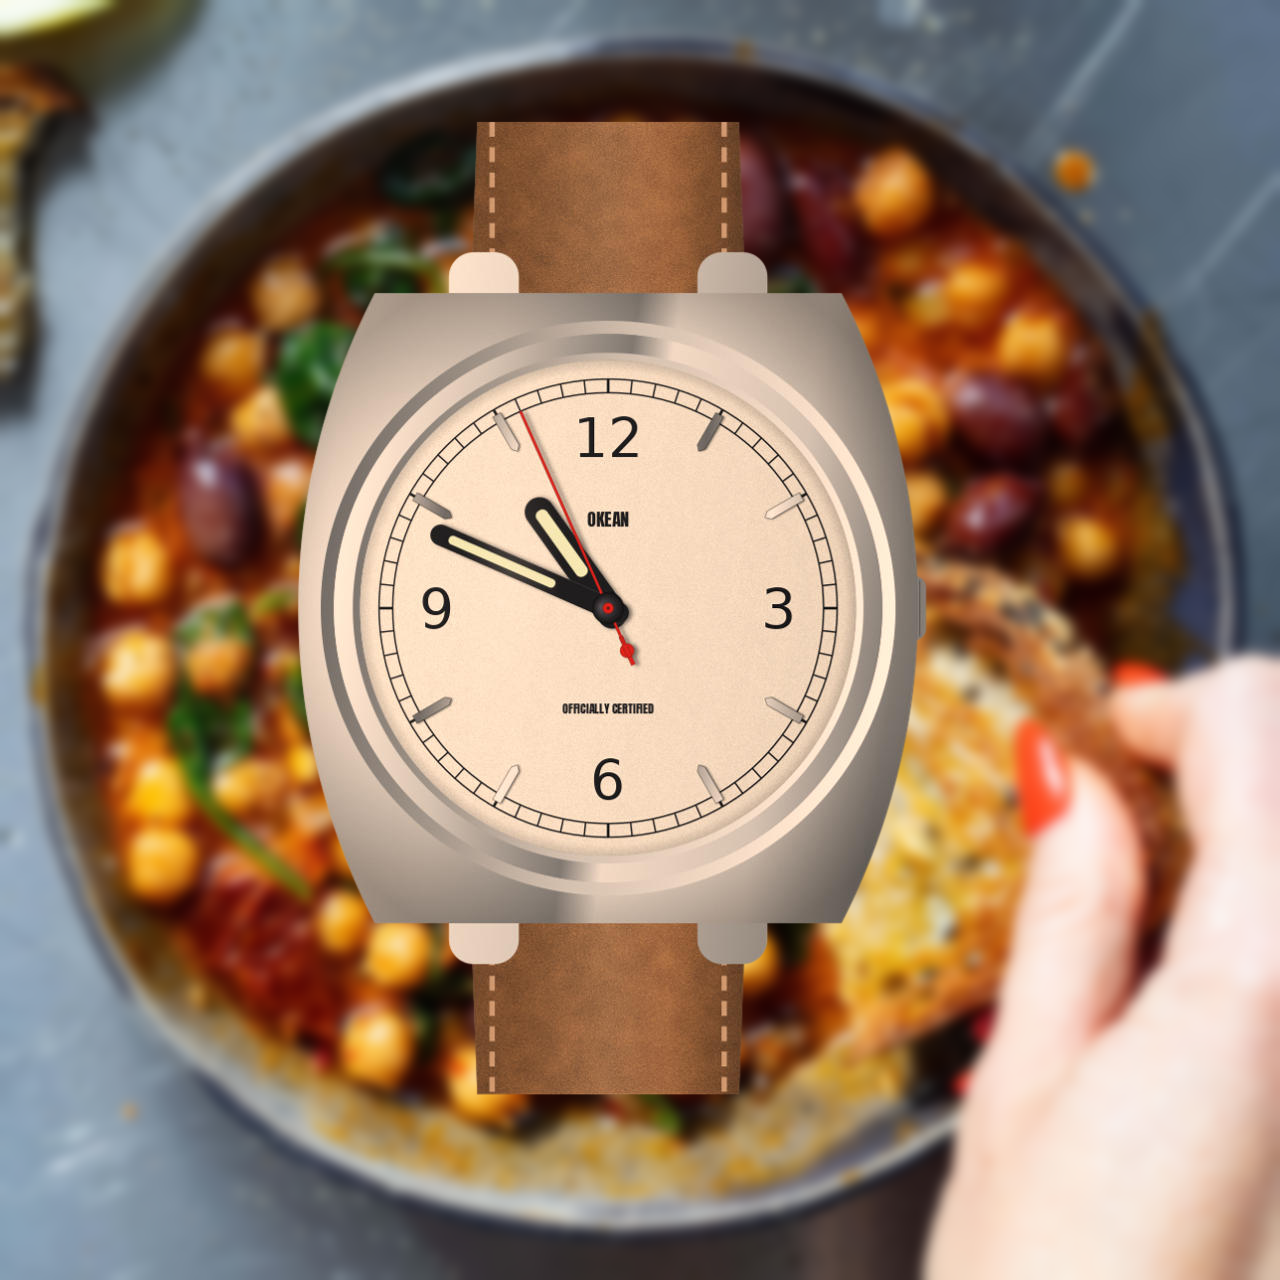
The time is {"hour": 10, "minute": 48, "second": 56}
